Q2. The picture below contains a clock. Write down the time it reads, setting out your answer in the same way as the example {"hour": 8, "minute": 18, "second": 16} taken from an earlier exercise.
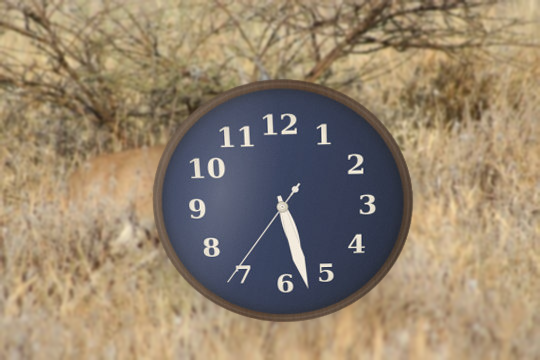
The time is {"hour": 5, "minute": 27, "second": 36}
